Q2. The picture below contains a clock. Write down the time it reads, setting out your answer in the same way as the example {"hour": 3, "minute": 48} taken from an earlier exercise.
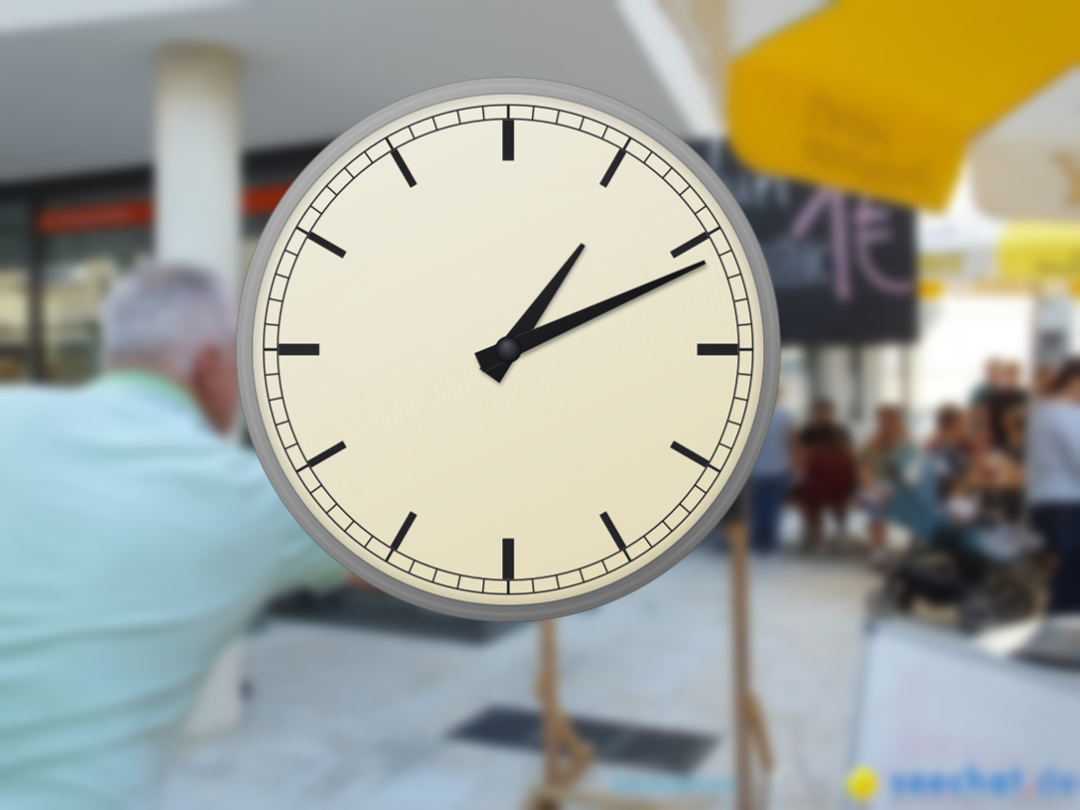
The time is {"hour": 1, "minute": 11}
